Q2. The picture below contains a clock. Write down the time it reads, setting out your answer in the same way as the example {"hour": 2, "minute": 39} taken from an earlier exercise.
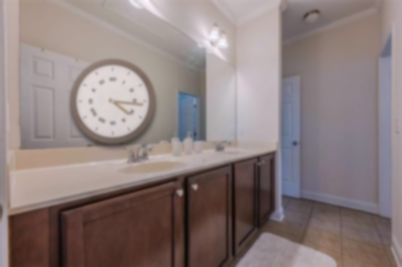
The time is {"hour": 4, "minute": 16}
